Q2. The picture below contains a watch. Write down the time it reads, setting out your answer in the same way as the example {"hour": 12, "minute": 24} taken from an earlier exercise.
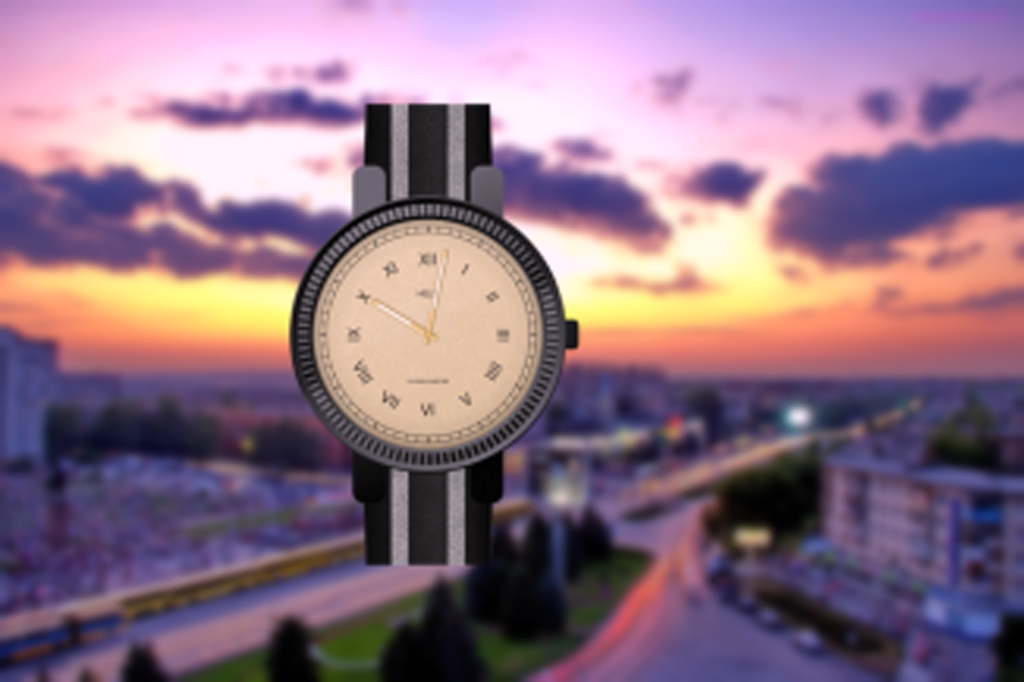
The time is {"hour": 10, "minute": 2}
